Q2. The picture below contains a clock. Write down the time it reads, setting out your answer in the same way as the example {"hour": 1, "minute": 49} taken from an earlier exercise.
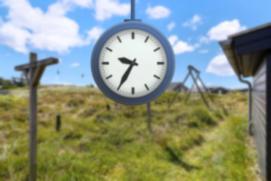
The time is {"hour": 9, "minute": 35}
